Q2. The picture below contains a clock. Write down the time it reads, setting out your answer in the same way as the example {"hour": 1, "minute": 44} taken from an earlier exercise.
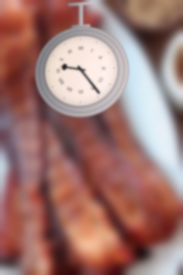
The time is {"hour": 9, "minute": 24}
